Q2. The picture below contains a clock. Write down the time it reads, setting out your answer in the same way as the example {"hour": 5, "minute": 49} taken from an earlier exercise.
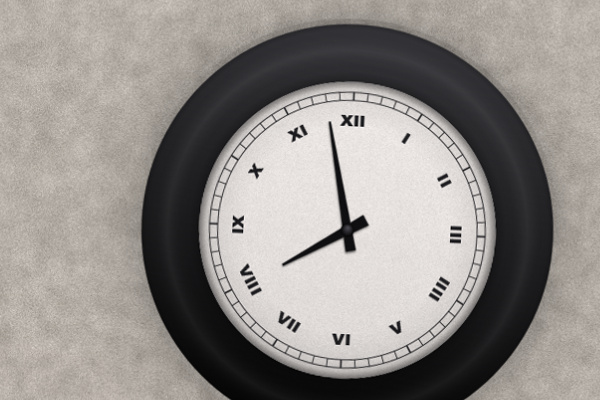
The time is {"hour": 7, "minute": 58}
